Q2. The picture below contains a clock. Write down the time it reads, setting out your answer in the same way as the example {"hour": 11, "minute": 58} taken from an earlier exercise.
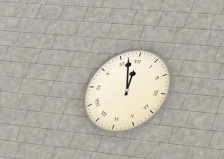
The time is {"hour": 11, "minute": 57}
